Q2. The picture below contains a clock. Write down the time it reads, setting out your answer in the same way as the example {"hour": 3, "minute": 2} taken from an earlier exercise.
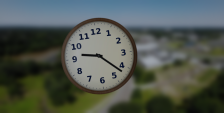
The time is {"hour": 9, "minute": 22}
